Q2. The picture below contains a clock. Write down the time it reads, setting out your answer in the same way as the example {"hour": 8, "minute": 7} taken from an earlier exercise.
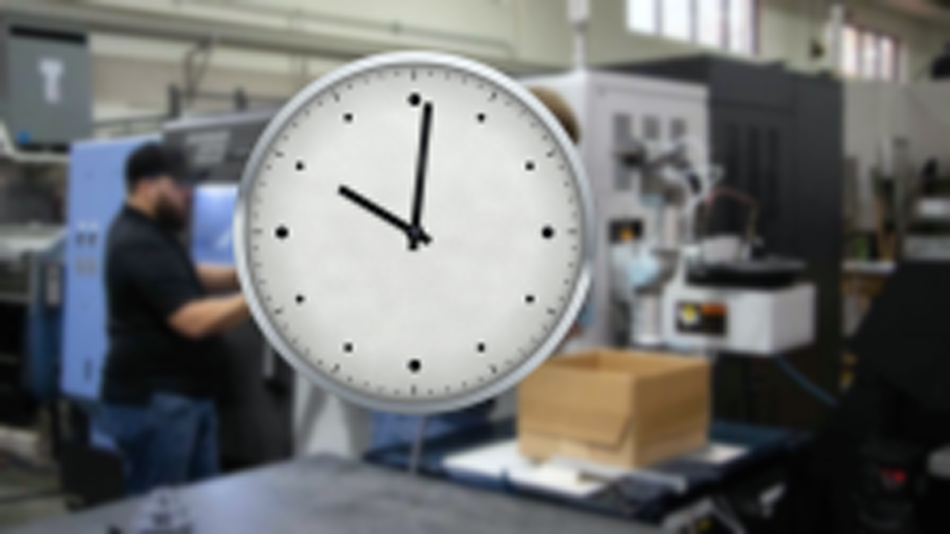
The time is {"hour": 10, "minute": 1}
